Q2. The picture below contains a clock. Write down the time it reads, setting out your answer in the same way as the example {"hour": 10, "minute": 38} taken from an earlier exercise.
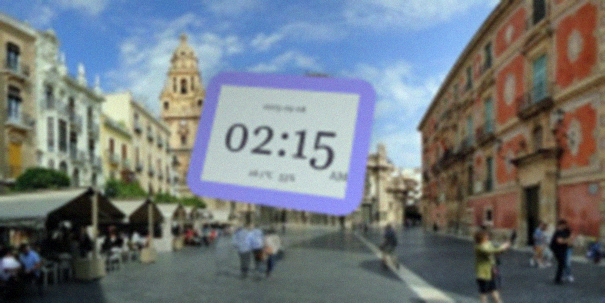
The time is {"hour": 2, "minute": 15}
